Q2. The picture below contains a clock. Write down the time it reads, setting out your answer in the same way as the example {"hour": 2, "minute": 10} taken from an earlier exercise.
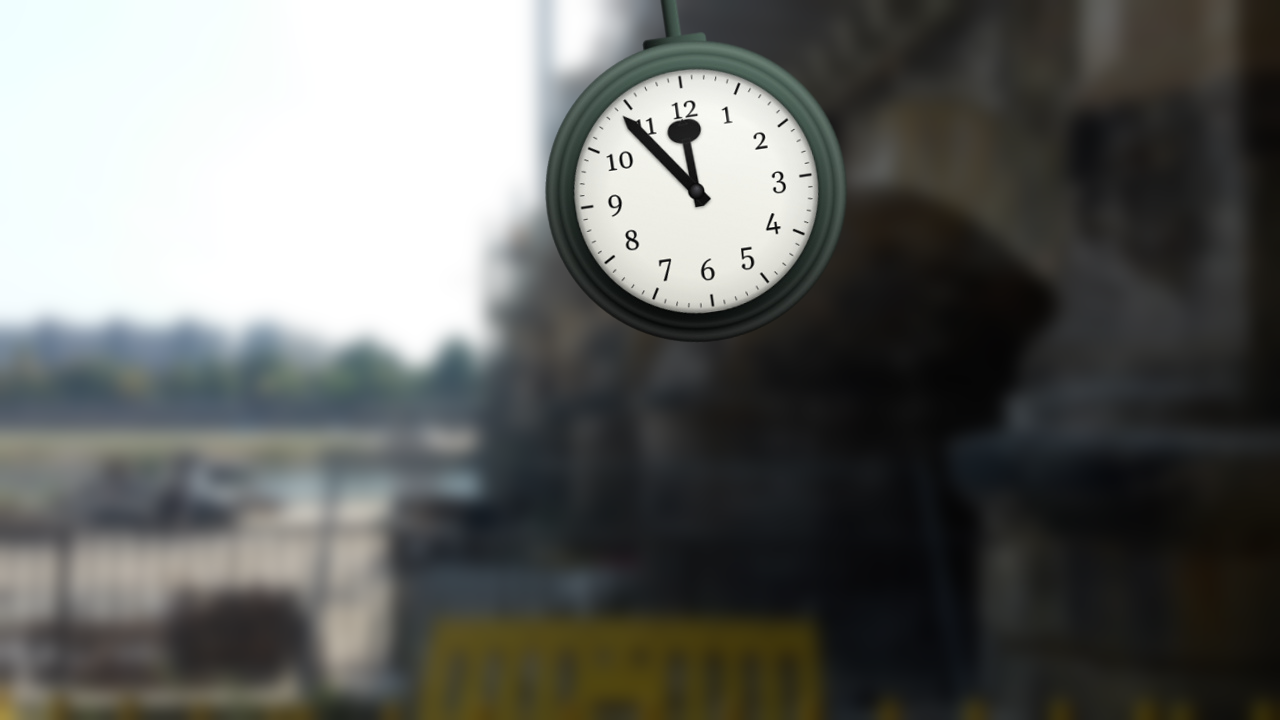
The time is {"hour": 11, "minute": 54}
